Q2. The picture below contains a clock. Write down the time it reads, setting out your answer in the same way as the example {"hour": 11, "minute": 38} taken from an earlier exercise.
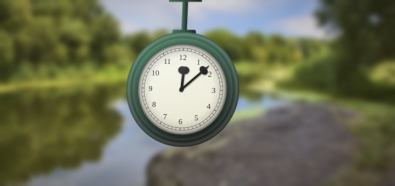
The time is {"hour": 12, "minute": 8}
